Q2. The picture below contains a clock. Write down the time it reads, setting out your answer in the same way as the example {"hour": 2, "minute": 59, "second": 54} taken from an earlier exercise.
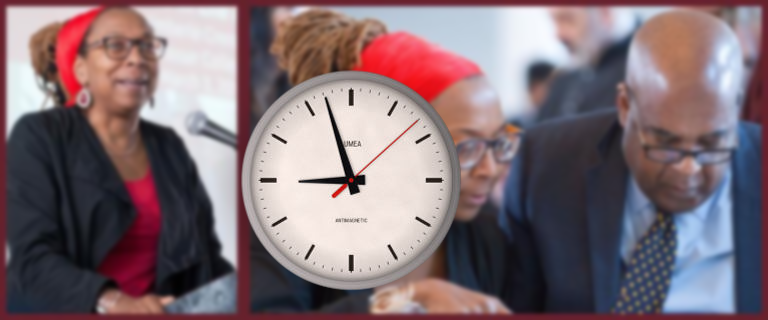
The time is {"hour": 8, "minute": 57, "second": 8}
